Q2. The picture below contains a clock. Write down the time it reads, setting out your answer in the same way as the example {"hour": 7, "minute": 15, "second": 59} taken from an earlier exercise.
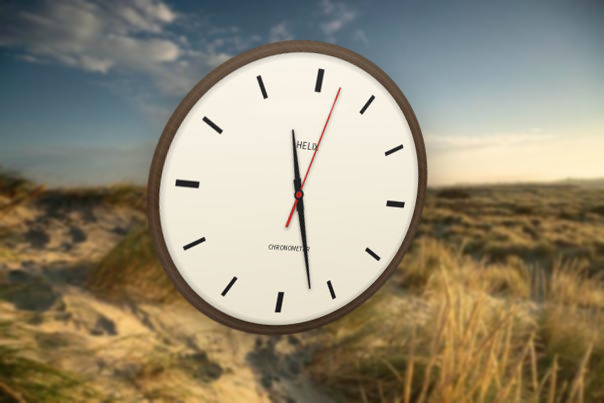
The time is {"hour": 11, "minute": 27, "second": 2}
